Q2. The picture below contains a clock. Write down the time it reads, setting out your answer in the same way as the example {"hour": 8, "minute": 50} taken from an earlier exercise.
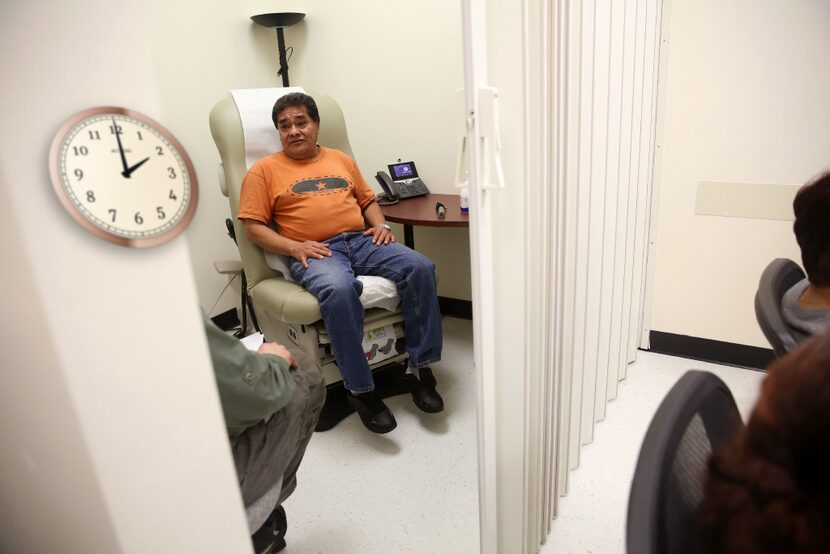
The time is {"hour": 2, "minute": 0}
